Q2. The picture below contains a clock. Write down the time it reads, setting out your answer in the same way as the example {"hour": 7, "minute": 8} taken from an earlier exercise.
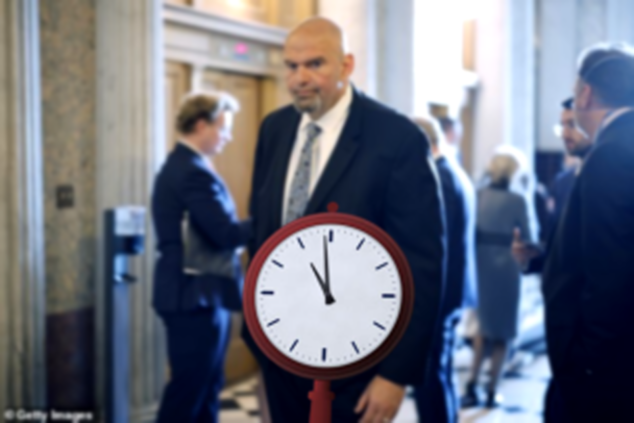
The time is {"hour": 10, "minute": 59}
